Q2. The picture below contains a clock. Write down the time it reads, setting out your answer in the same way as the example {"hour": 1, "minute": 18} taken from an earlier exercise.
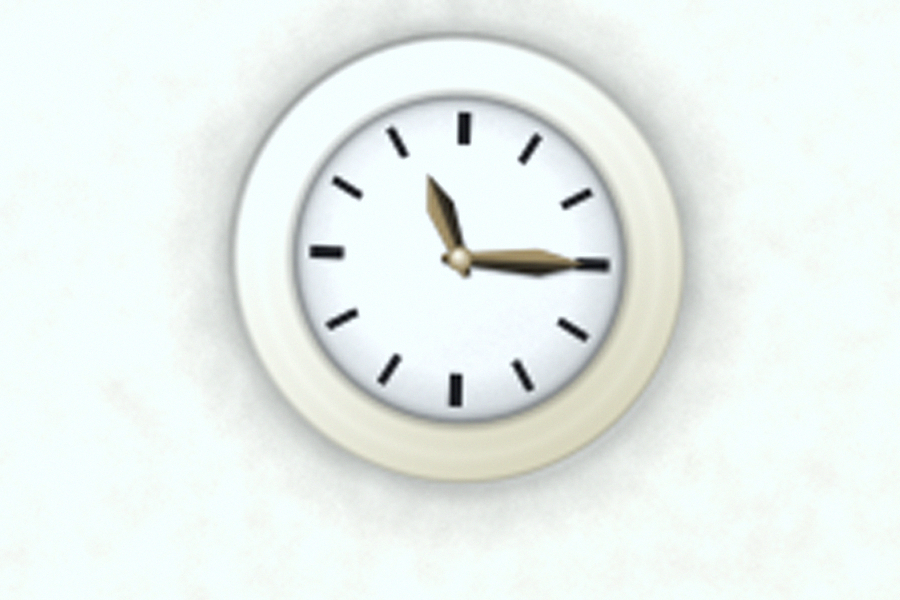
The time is {"hour": 11, "minute": 15}
